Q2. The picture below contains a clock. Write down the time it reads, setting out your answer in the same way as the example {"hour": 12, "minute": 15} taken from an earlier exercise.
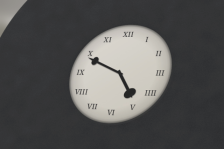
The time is {"hour": 4, "minute": 49}
